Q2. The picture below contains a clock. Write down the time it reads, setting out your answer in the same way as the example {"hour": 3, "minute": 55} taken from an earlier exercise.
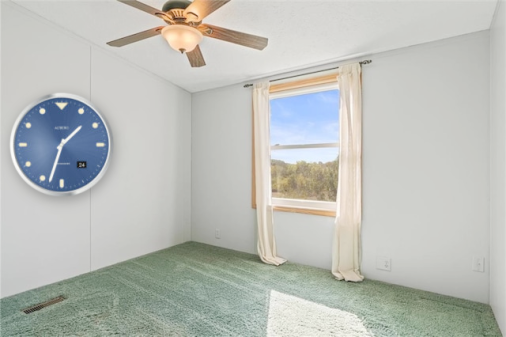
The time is {"hour": 1, "minute": 33}
